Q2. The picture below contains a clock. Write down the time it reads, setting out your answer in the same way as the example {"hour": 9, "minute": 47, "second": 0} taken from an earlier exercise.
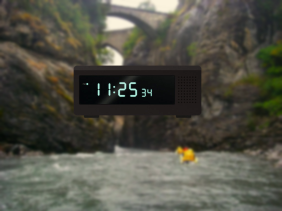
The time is {"hour": 11, "minute": 25, "second": 34}
